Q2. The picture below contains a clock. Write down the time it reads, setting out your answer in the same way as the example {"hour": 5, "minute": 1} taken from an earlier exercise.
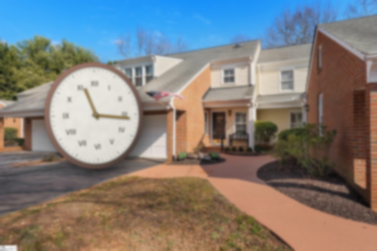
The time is {"hour": 11, "minute": 16}
